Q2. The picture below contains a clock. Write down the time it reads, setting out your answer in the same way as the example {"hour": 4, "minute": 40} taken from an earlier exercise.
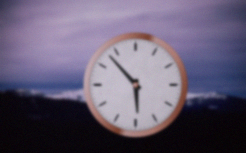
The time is {"hour": 5, "minute": 53}
